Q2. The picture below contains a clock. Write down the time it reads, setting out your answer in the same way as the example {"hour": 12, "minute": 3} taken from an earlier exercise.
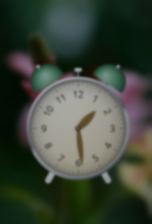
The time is {"hour": 1, "minute": 29}
